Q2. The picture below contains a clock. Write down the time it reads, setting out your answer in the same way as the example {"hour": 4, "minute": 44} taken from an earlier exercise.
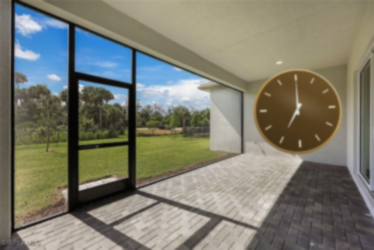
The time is {"hour": 7, "minute": 0}
